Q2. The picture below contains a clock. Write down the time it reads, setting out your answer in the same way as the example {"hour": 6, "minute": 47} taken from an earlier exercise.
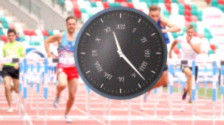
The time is {"hour": 11, "minute": 23}
